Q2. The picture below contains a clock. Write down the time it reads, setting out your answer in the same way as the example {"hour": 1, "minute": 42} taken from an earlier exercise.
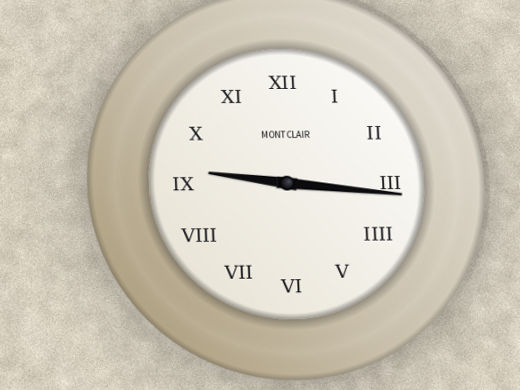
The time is {"hour": 9, "minute": 16}
